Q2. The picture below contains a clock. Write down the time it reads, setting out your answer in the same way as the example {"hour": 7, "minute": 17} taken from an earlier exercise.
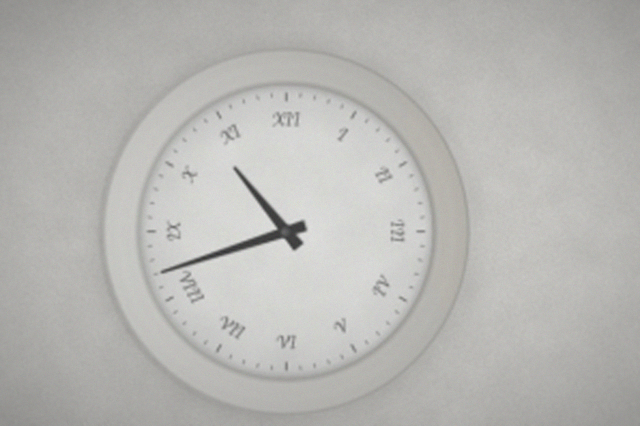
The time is {"hour": 10, "minute": 42}
